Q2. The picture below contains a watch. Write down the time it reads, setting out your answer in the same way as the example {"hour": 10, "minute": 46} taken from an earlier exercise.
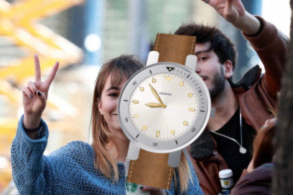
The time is {"hour": 8, "minute": 53}
